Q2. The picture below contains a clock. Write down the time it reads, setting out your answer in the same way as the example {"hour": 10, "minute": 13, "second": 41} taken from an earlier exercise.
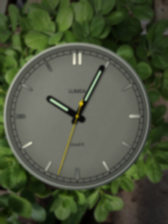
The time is {"hour": 10, "minute": 4, "second": 33}
